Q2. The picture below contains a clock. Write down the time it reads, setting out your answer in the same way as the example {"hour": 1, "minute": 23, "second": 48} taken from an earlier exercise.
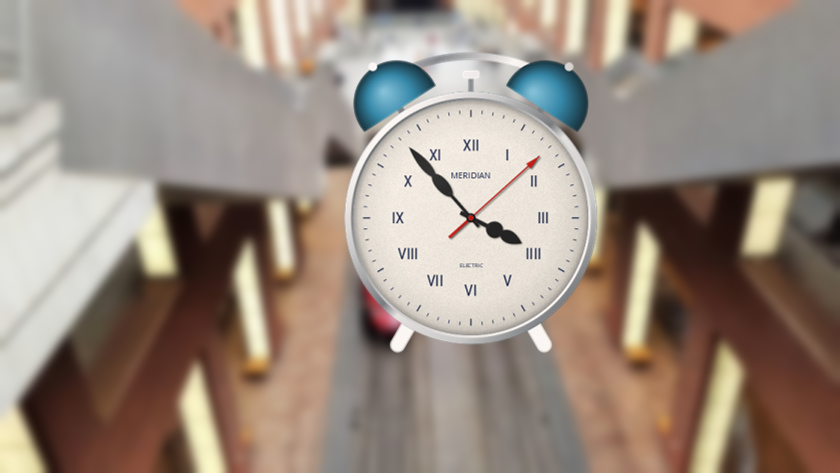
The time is {"hour": 3, "minute": 53, "second": 8}
